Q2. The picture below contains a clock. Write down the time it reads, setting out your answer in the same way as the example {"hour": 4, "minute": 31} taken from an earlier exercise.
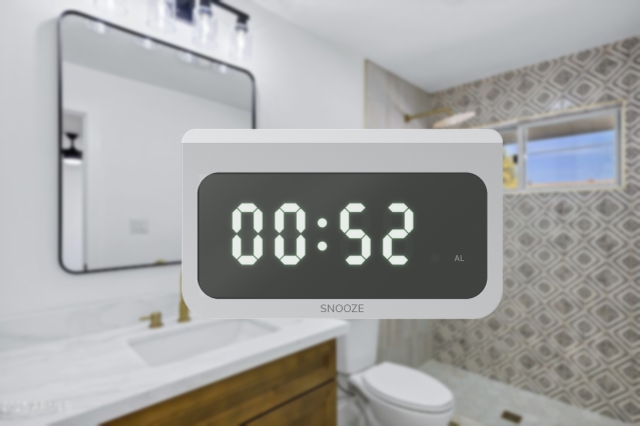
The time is {"hour": 0, "minute": 52}
